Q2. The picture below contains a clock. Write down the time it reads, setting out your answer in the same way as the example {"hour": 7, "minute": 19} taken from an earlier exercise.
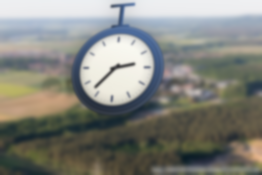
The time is {"hour": 2, "minute": 37}
